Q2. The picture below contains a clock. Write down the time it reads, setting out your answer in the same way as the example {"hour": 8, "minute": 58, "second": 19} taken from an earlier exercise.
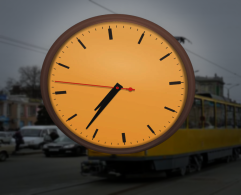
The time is {"hour": 7, "minute": 36, "second": 47}
